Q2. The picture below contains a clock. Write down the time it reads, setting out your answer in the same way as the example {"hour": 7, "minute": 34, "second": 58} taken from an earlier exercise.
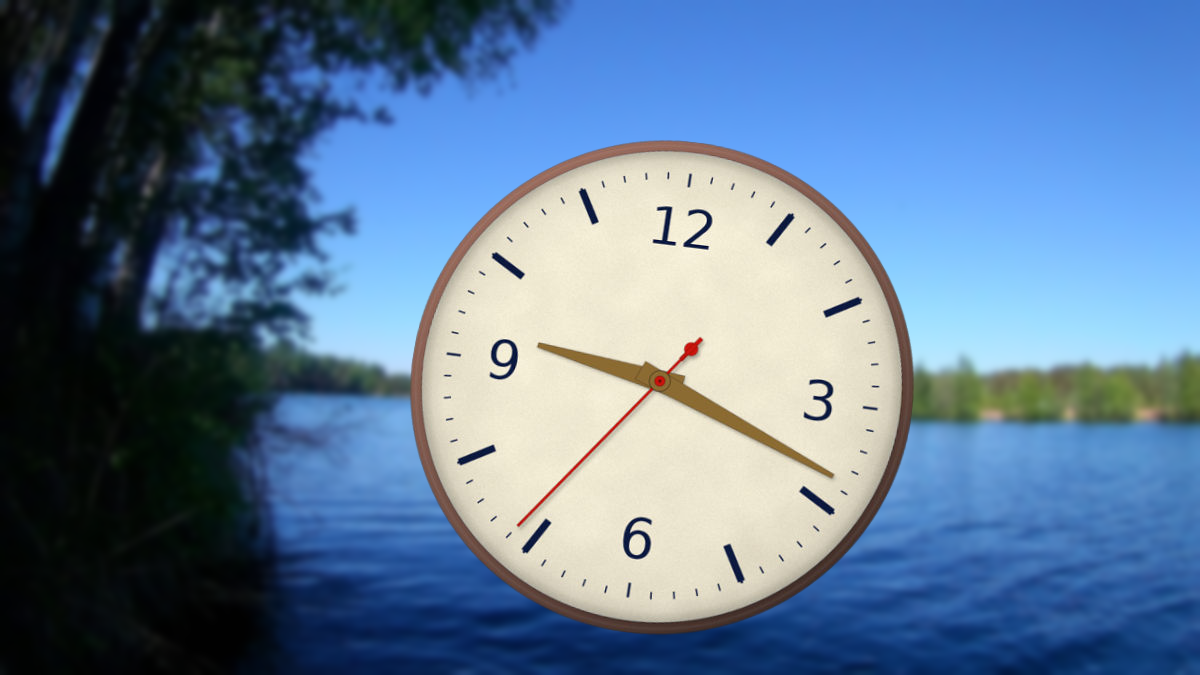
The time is {"hour": 9, "minute": 18, "second": 36}
